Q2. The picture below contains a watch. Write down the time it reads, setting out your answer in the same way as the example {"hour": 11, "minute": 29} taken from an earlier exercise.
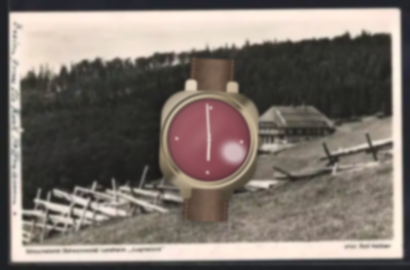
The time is {"hour": 5, "minute": 59}
